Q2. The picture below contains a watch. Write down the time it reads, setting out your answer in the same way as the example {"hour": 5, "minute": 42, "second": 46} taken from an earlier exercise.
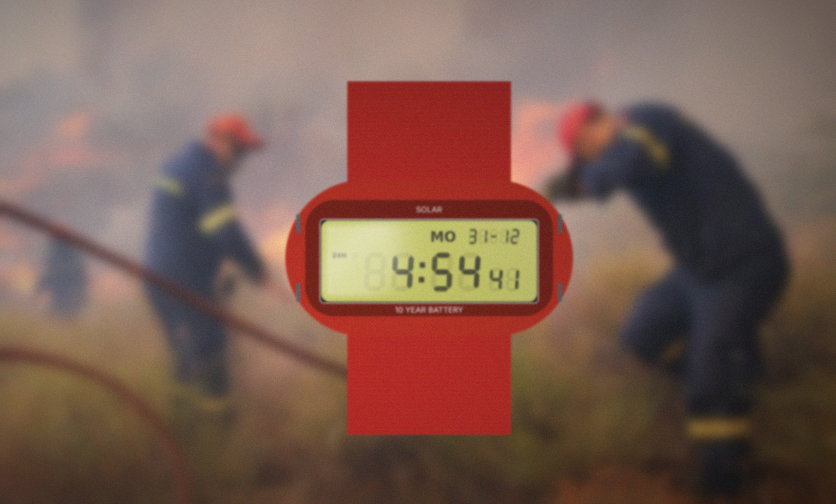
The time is {"hour": 4, "minute": 54, "second": 41}
